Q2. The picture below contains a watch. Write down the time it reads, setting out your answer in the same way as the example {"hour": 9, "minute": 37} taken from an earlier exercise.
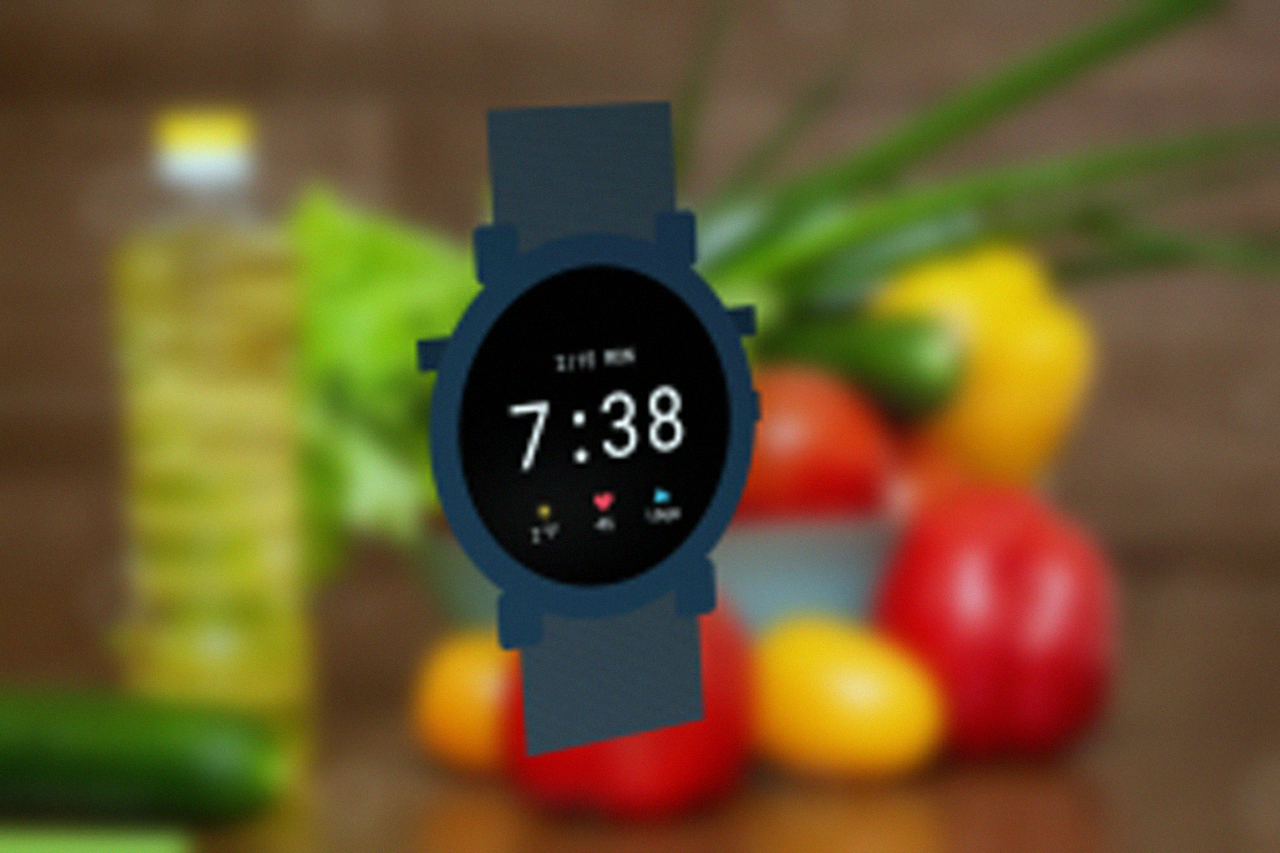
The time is {"hour": 7, "minute": 38}
